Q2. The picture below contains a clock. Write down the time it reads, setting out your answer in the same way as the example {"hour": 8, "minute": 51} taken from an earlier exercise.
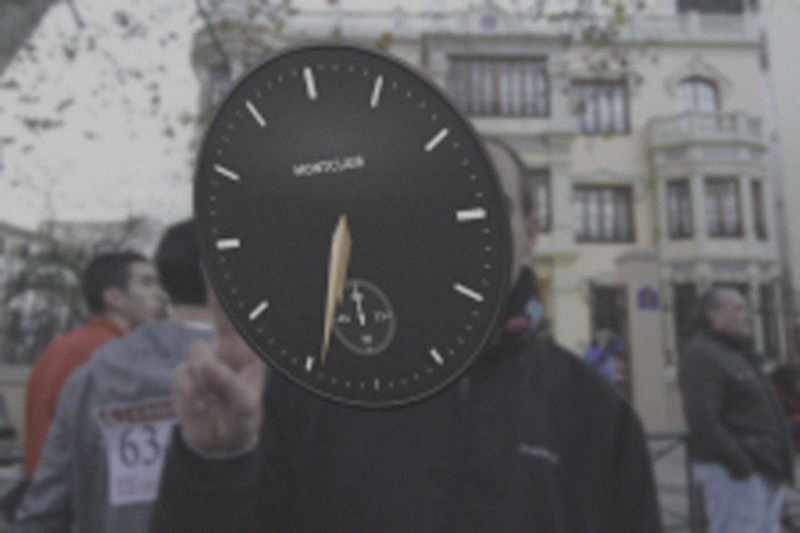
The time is {"hour": 6, "minute": 34}
